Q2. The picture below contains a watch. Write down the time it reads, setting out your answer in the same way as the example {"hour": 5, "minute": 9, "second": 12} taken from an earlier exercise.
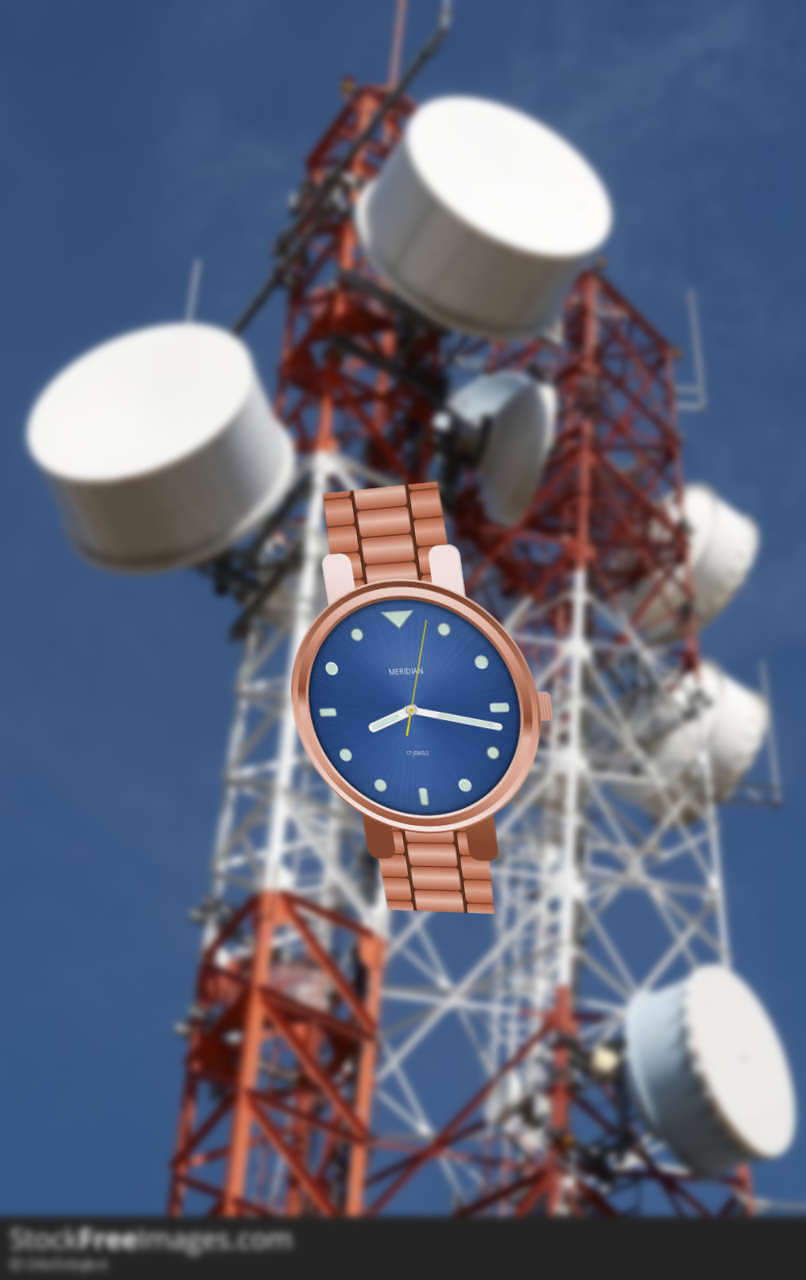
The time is {"hour": 8, "minute": 17, "second": 3}
